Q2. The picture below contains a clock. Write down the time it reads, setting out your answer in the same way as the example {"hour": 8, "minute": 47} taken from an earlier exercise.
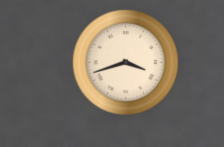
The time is {"hour": 3, "minute": 42}
